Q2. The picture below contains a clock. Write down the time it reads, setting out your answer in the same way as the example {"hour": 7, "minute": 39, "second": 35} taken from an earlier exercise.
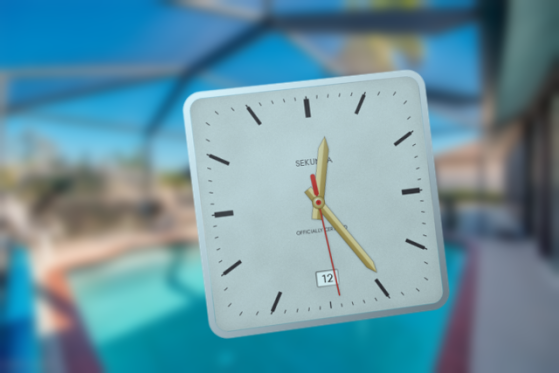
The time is {"hour": 12, "minute": 24, "second": 29}
